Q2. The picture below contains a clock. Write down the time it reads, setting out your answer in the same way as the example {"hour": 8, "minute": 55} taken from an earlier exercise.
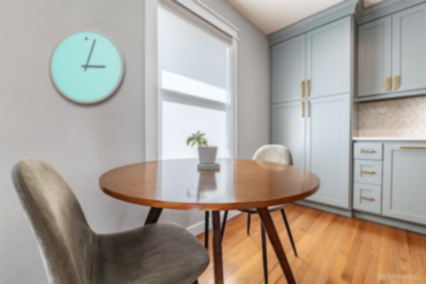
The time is {"hour": 3, "minute": 3}
